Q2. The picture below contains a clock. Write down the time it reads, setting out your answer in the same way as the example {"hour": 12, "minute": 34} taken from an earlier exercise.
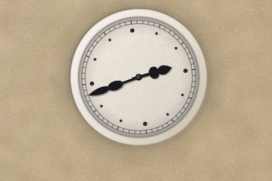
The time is {"hour": 2, "minute": 43}
